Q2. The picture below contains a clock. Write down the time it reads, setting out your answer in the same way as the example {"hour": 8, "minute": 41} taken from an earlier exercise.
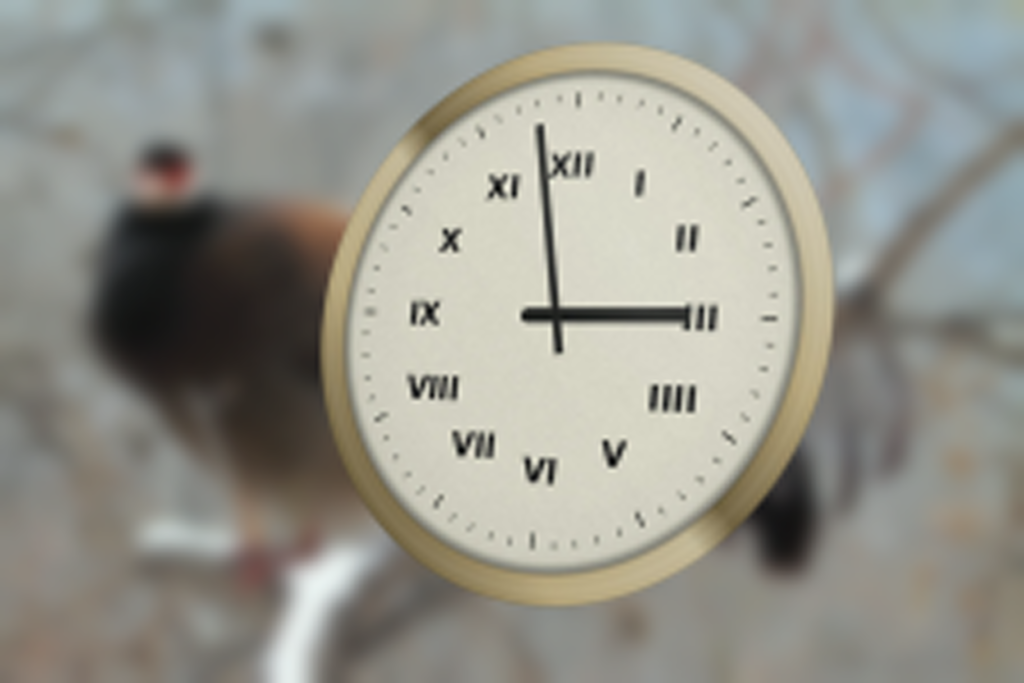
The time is {"hour": 2, "minute": 58}
